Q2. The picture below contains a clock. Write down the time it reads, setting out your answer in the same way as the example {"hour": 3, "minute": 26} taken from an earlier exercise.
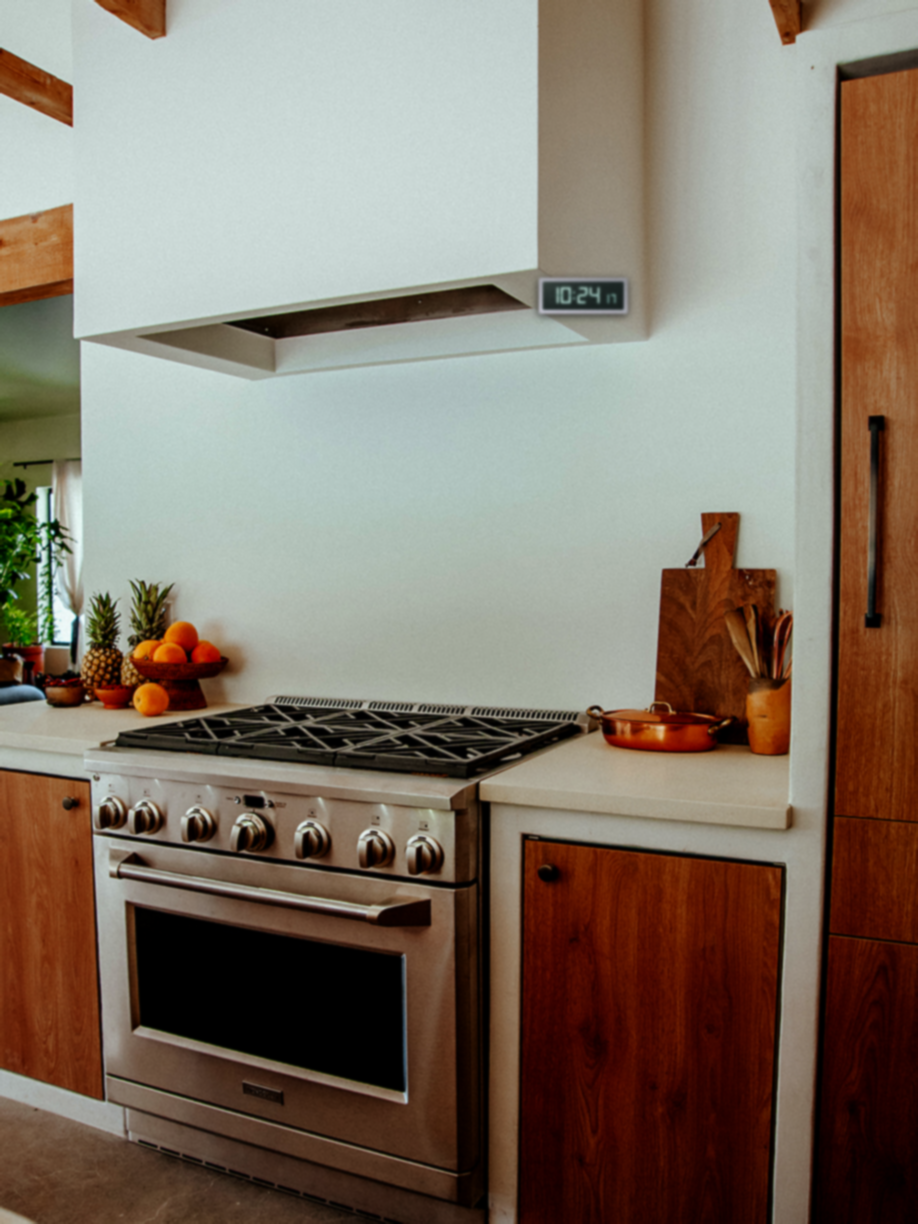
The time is {"hour": 10, "minute": 24}
